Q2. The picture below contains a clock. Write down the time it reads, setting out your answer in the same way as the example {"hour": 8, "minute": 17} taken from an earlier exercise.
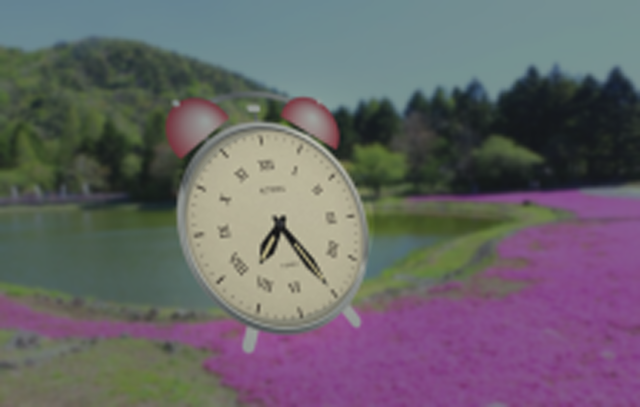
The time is {"hour": 7, "minute": 25}
